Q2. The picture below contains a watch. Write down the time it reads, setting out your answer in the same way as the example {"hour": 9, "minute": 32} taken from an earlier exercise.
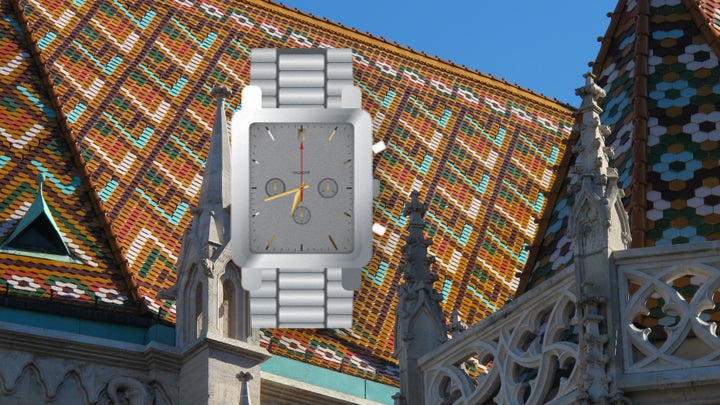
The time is {"hour": 6, "minute": 42}
